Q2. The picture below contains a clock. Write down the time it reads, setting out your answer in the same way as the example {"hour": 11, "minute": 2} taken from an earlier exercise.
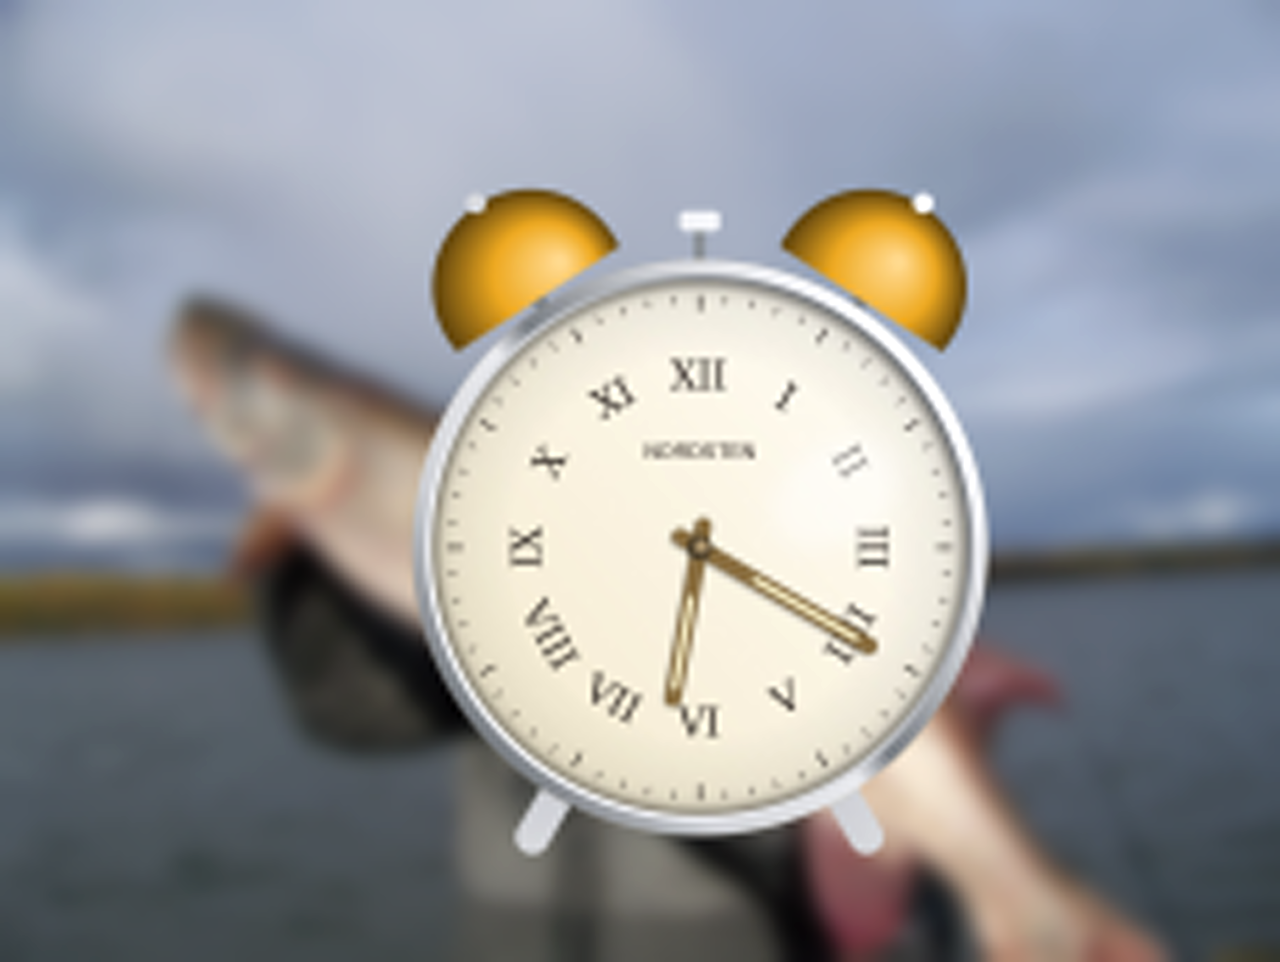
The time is {"hour": 6, "minute": 20}
